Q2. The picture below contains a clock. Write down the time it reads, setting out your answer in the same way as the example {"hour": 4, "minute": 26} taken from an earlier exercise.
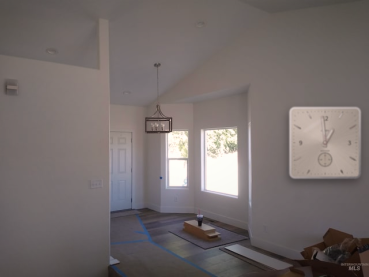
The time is {"hour": 12, "minute": 59}
